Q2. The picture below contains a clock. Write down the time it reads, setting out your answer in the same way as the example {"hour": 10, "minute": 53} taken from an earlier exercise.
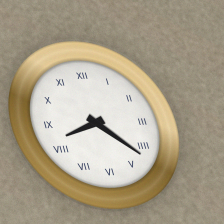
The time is {"hour": 8, "minute": 22}
